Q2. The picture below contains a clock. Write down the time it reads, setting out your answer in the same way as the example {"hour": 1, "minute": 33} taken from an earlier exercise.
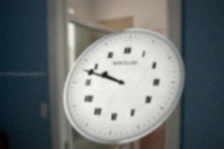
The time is {"hour": 9, "minute": 48}
